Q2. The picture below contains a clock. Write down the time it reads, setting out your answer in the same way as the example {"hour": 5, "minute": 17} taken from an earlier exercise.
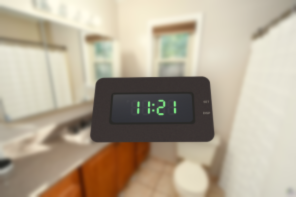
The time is {"hour": 11, "minute": 21}
